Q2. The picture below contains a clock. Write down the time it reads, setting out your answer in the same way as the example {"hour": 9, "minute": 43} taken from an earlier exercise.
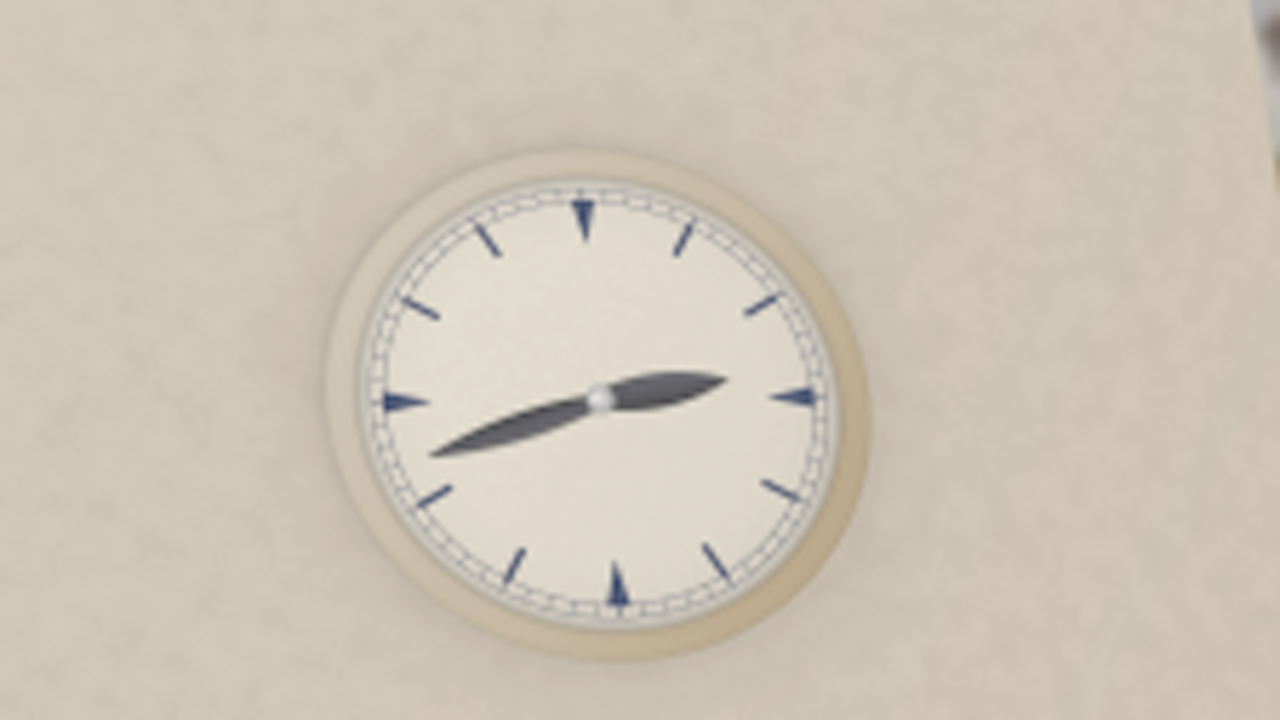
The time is {"hour": 2, "minute": 42}
